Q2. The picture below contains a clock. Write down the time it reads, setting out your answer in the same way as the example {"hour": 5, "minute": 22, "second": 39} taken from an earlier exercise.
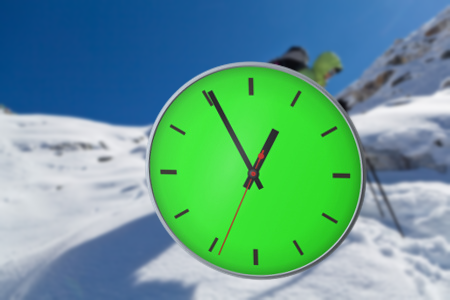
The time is {"hour": 12, "minute": 55, "second": 34}
